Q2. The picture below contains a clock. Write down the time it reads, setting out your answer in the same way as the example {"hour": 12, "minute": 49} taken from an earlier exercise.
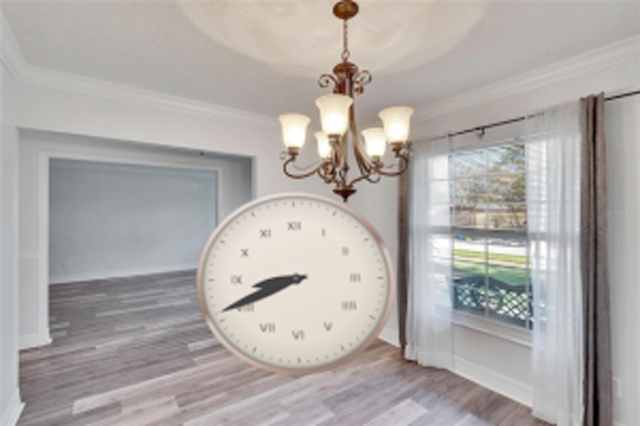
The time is {"hour": 8, "minute": 41}
